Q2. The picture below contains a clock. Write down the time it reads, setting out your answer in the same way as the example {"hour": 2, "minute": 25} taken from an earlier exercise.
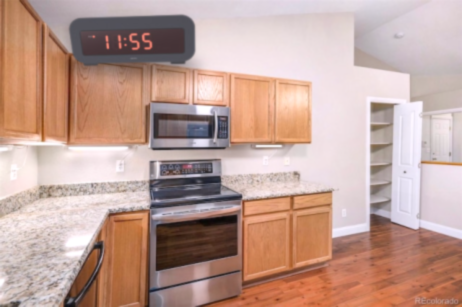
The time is {"hour": 11, "minute": 55}
